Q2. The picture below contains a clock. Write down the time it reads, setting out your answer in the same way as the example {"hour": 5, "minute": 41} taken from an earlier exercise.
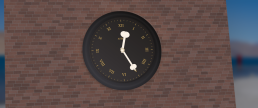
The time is {"hour": 12, "minute": 25}
